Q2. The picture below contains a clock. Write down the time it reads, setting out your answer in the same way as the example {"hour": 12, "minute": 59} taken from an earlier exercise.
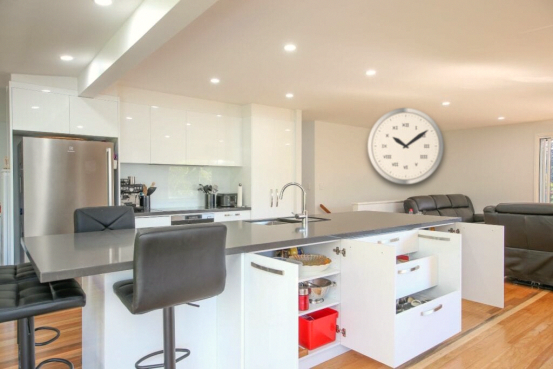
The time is {"hour": 10, "minute": 9}
